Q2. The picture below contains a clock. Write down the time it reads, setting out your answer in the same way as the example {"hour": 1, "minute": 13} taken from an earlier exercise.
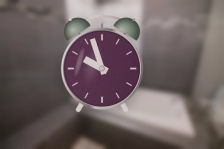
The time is {"hour": 9, "minute": 57}
